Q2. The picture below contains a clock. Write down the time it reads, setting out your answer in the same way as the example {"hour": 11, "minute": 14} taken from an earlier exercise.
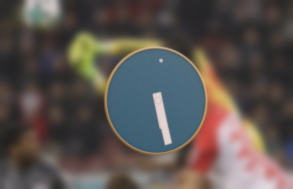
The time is {"hour": 5, "minute": 27}
